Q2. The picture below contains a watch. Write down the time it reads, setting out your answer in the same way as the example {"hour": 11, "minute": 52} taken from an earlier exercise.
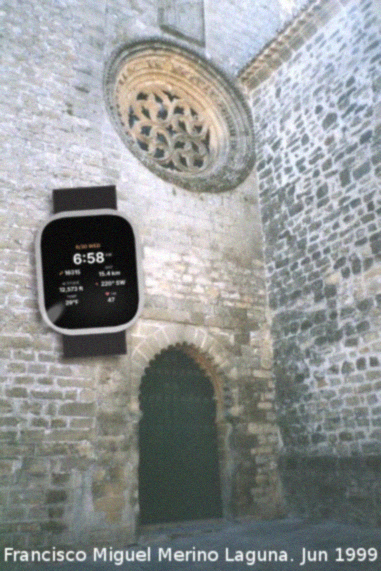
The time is {"hour": 6, "minute": 58}
